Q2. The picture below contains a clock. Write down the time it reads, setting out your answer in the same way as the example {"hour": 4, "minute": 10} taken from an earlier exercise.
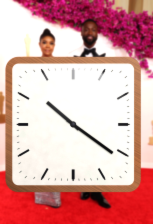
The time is {"hour": 10, "minute": 21}
